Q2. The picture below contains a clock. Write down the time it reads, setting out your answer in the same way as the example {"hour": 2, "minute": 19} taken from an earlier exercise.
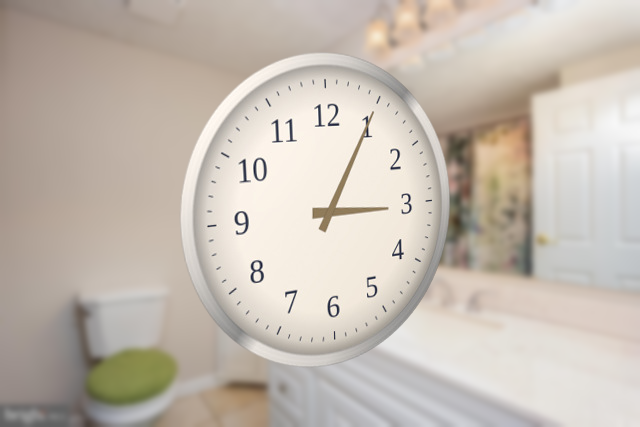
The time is {"hour": 3, "minute": 5}
